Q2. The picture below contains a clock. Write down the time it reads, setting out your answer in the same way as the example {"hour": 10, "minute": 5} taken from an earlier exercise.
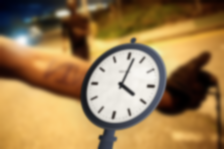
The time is {"hour": 4, "minute": 2}
